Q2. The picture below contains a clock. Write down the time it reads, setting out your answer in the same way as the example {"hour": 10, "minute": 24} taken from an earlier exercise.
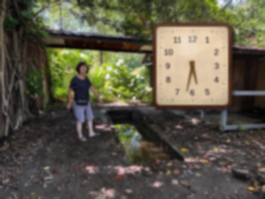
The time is {"hour": 5, "minute": 32}
